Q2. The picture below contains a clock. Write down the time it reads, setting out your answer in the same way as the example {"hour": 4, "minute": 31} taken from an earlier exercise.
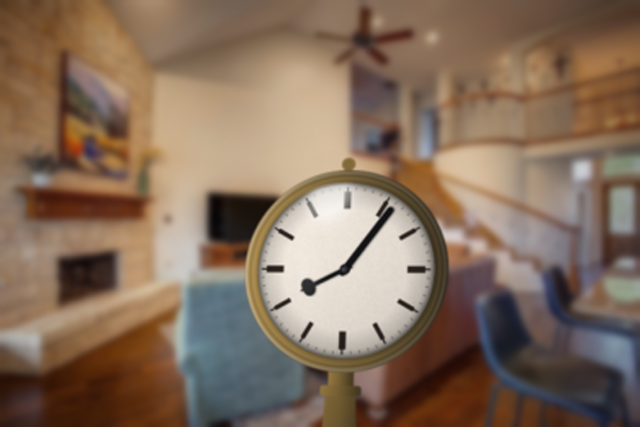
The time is {"hour": 8, "minute": 6}
